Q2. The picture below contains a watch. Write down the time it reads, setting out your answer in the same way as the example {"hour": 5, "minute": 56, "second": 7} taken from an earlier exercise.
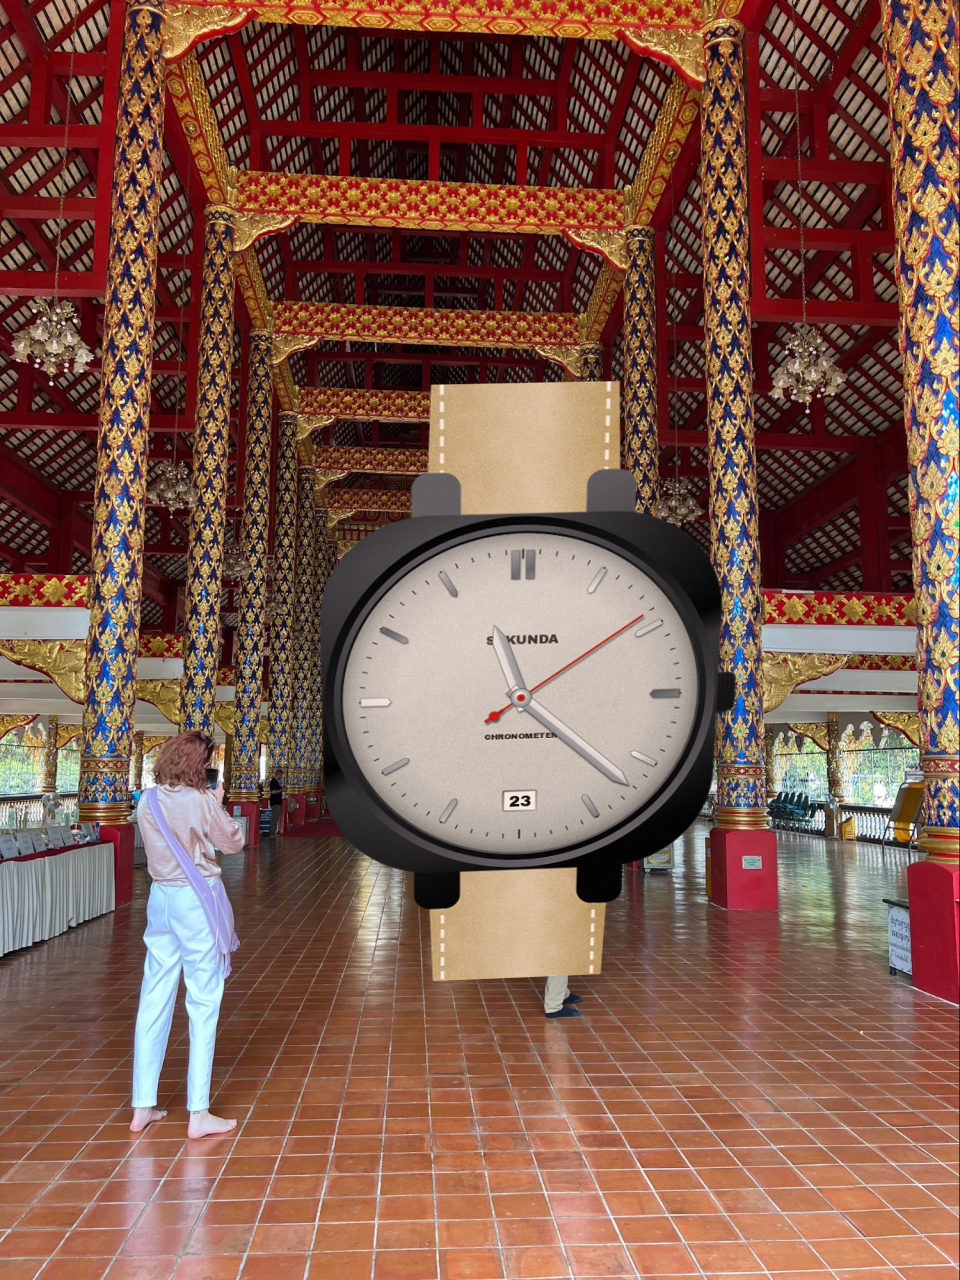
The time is {"hour": 11, "minute": 22, "second": 9}
